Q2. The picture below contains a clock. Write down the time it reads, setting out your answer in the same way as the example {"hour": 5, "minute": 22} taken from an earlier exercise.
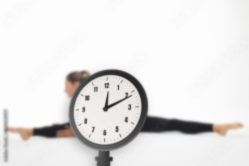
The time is {"hour": 12, "minute": 11}
